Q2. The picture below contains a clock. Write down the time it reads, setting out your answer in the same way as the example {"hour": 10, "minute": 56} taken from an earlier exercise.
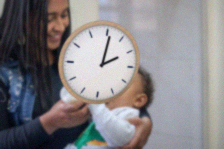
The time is {"hour": 2, "minute": 1}
